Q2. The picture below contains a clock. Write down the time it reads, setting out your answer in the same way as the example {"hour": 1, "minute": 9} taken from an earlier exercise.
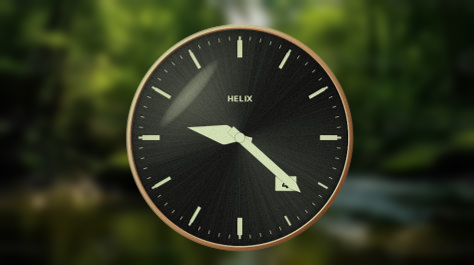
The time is {"hour": 9, "minute": 22}
